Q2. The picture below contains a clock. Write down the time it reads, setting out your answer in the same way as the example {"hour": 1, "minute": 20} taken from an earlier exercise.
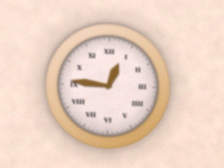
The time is {"hour": 12, "minute": 46}
